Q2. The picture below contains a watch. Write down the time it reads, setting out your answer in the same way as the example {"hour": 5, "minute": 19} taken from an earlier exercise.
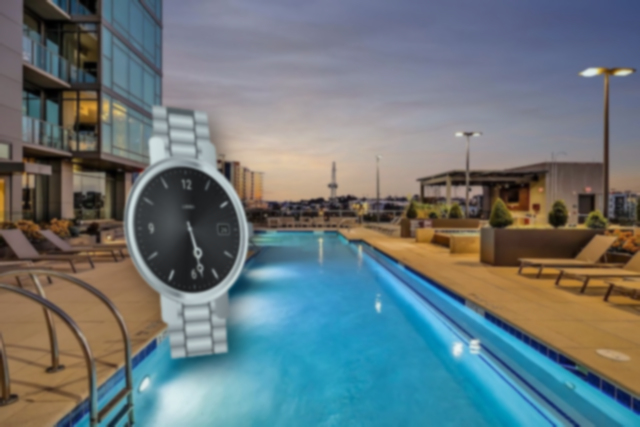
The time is {"hour": 5, "minute": 28}
